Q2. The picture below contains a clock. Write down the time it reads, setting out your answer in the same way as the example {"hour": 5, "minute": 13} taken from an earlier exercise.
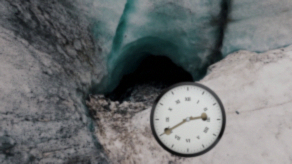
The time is {"hour": 2, "minute": 40}
